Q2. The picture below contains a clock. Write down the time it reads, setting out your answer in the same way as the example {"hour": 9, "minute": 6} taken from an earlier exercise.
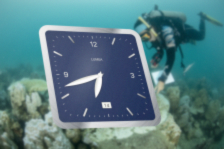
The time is {"hour": 6, "minute": 42}
